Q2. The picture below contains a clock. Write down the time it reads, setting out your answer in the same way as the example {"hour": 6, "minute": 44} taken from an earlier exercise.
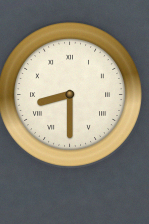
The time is {"hour": 8, "minute": 30}
